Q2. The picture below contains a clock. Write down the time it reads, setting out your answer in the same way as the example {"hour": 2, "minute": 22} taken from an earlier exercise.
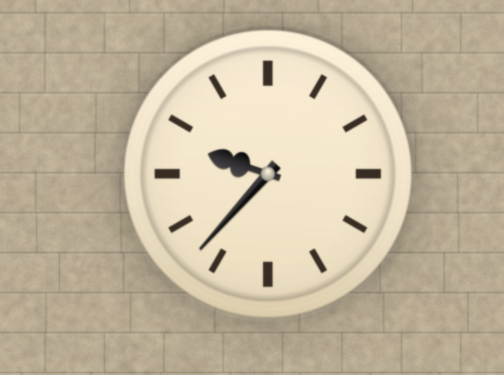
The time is {"hour": 9, "minute": 37}
